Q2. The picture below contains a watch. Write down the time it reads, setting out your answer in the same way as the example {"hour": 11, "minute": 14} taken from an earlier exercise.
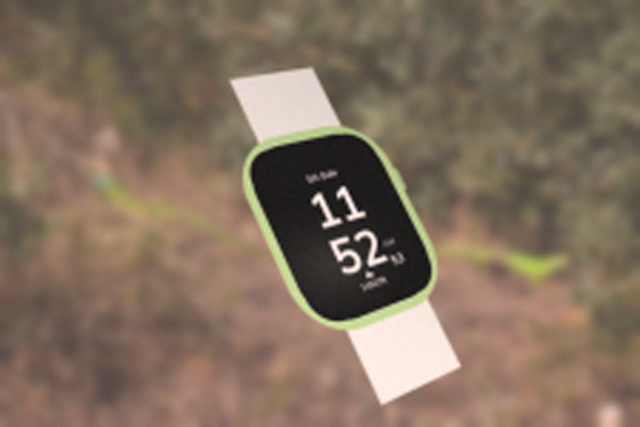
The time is {"hour": 11, "minute": 52}
